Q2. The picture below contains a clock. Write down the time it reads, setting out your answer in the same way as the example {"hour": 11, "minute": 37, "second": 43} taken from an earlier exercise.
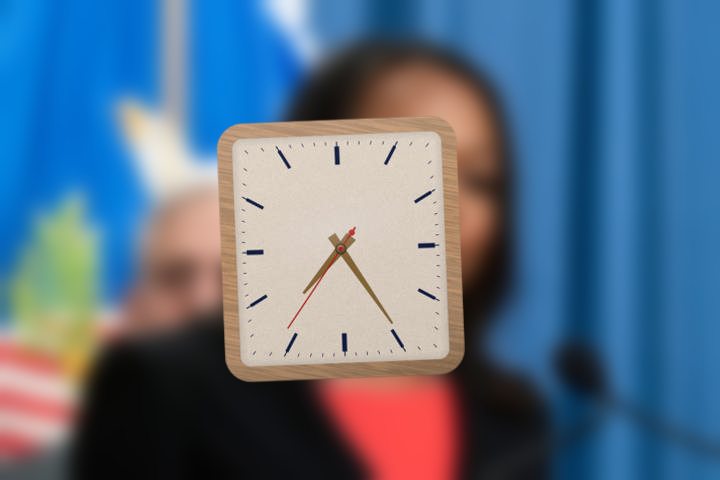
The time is {"hour": 7, "minute": 24, "second": 36}
